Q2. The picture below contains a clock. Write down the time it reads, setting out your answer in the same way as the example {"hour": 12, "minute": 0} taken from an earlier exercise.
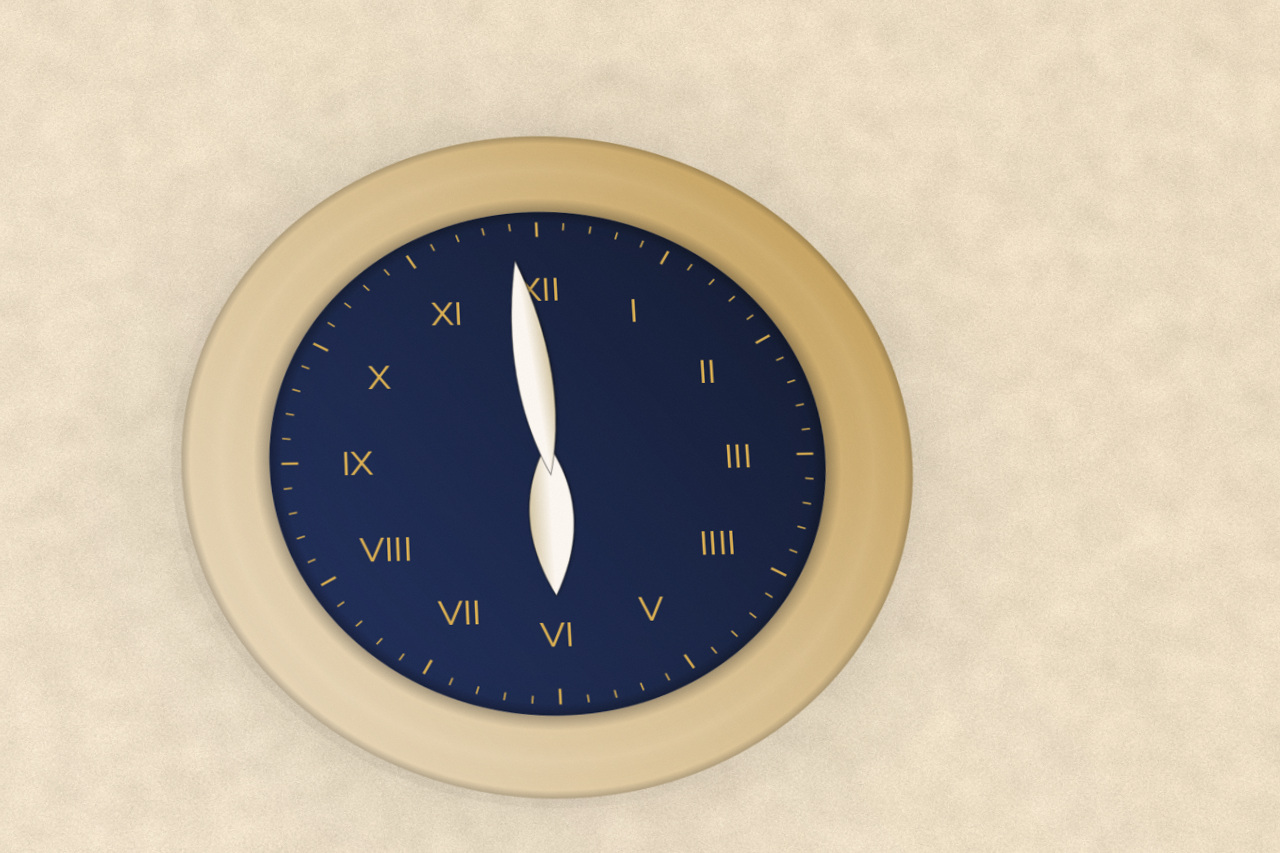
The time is {"hour": 5, "minute": 59}
